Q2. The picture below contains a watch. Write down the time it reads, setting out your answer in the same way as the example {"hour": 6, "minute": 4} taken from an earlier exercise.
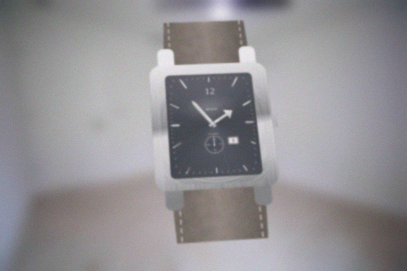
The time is {"hour": 1, "minute": 54}
